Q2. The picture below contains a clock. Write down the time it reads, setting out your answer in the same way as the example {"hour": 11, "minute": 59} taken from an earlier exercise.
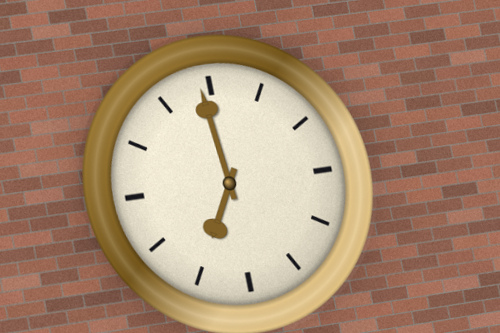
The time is {"hour": 6, "minute": 59}
